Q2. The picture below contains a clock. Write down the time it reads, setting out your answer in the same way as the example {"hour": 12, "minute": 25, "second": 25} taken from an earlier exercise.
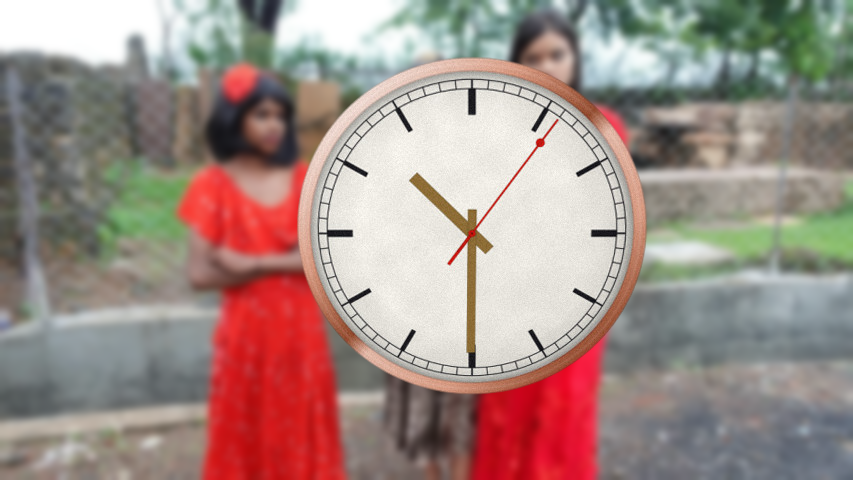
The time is {"hour": 10, "minute": 30, "second": 6}
